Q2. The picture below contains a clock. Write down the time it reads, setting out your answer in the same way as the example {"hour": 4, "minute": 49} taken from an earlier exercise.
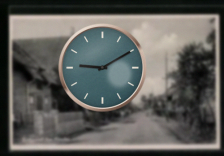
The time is {"hour": 9, "minute": 10}
